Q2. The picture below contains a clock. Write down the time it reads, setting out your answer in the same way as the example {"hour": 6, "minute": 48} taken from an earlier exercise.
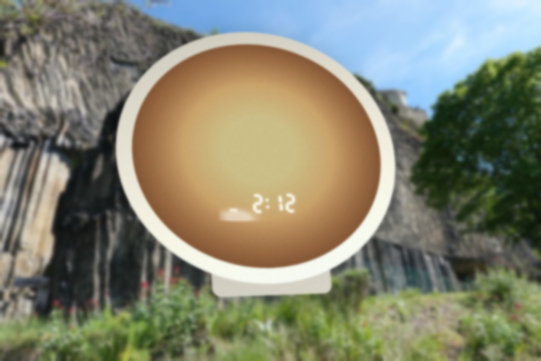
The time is {"hour": 2, "minute": 12}
